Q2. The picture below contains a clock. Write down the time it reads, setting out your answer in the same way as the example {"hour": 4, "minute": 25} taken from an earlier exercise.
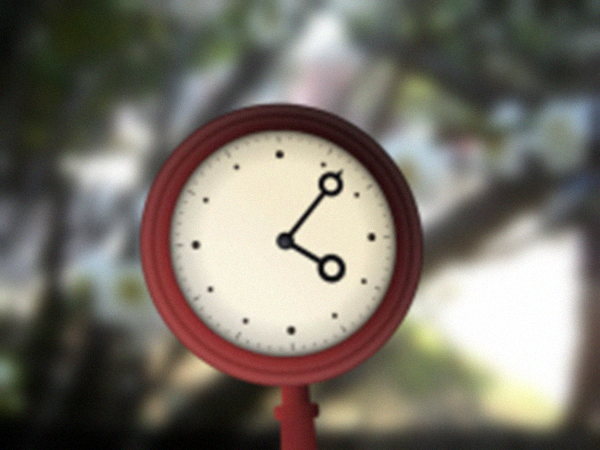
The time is {"hour": 4, "minute": 7}
